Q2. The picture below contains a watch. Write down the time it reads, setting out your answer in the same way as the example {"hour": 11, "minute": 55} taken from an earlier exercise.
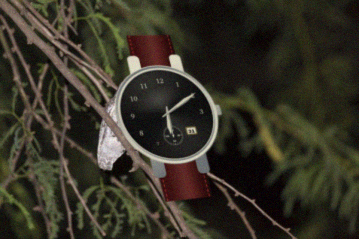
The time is {"hour": 6, "minute": 10}
